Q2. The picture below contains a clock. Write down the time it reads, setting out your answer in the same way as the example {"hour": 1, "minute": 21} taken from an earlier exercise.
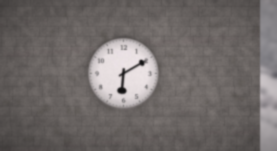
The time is {"hour": 6, "minute": 10}
